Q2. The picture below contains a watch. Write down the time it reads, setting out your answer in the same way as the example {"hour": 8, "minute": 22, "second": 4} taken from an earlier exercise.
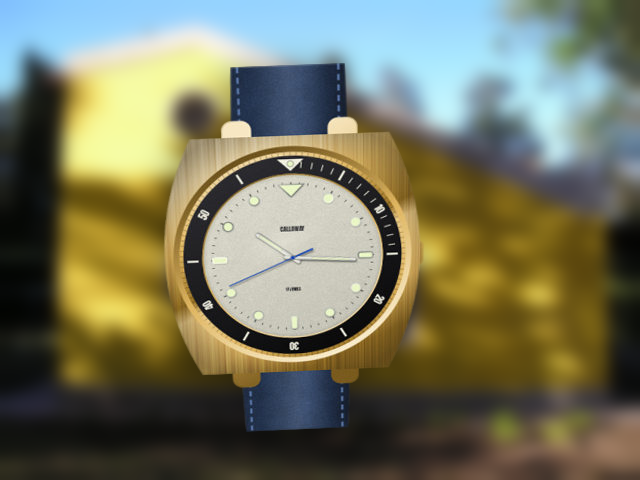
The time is {"hour": 10, "minute": 15, "second": 41}
